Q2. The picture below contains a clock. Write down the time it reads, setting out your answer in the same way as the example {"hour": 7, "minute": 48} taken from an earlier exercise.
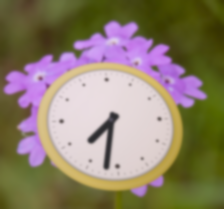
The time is {"hour": 7, "minute": 32}
